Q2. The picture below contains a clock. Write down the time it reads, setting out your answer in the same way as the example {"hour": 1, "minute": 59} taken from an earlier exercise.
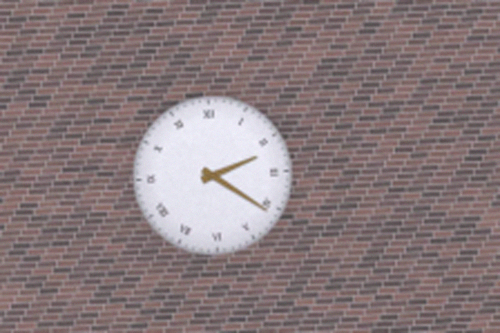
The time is {"hour": 2, "minute": 21}
